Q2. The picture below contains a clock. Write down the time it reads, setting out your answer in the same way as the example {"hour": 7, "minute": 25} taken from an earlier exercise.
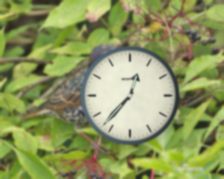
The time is {"hour": 12, "minute": 37}
